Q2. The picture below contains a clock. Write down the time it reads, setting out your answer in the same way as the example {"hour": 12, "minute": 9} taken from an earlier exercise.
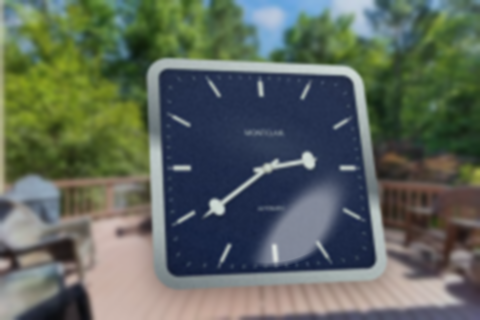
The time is {"hour": 2, "minute": 39}
